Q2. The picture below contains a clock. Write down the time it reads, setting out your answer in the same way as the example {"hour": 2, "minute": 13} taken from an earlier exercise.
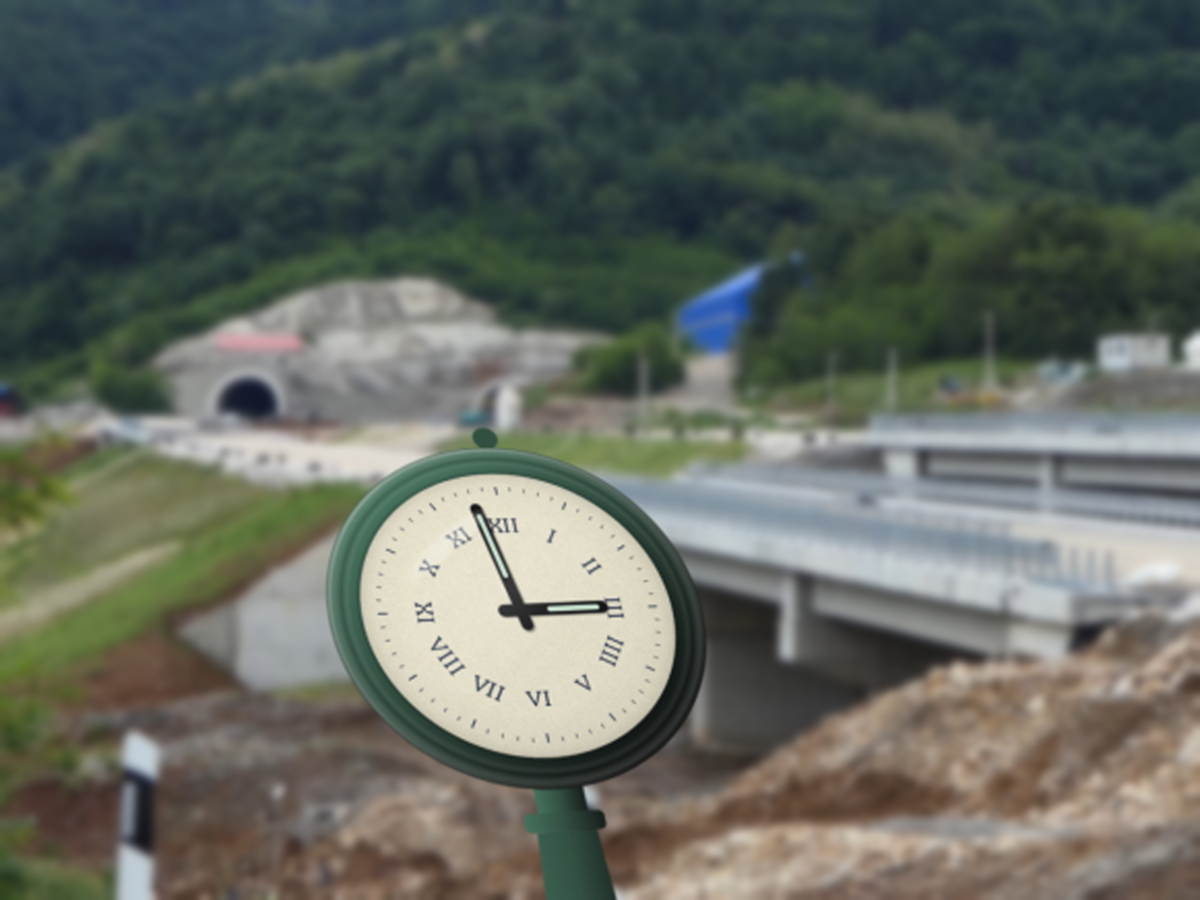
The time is {"hour": 2, "minute": 58}
